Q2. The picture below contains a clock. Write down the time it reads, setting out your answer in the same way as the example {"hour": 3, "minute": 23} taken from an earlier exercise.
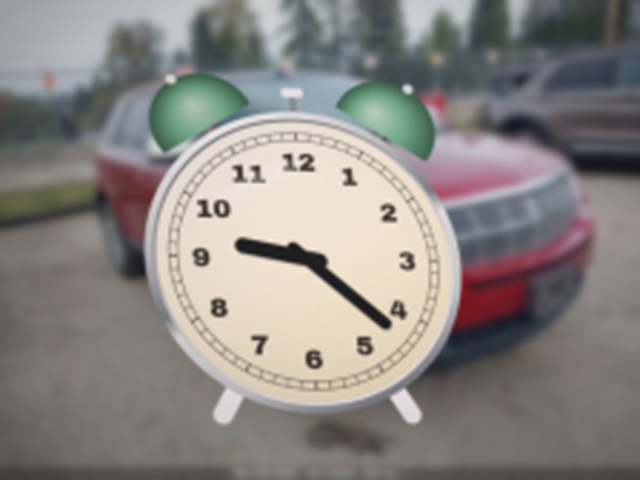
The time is {"hour": 9, "minute": 22}
